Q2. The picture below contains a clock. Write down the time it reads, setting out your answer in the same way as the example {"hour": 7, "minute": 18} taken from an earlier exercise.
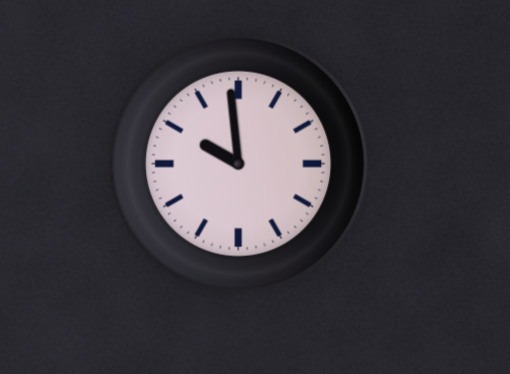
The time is {"hour": 9, "minute": 59}
